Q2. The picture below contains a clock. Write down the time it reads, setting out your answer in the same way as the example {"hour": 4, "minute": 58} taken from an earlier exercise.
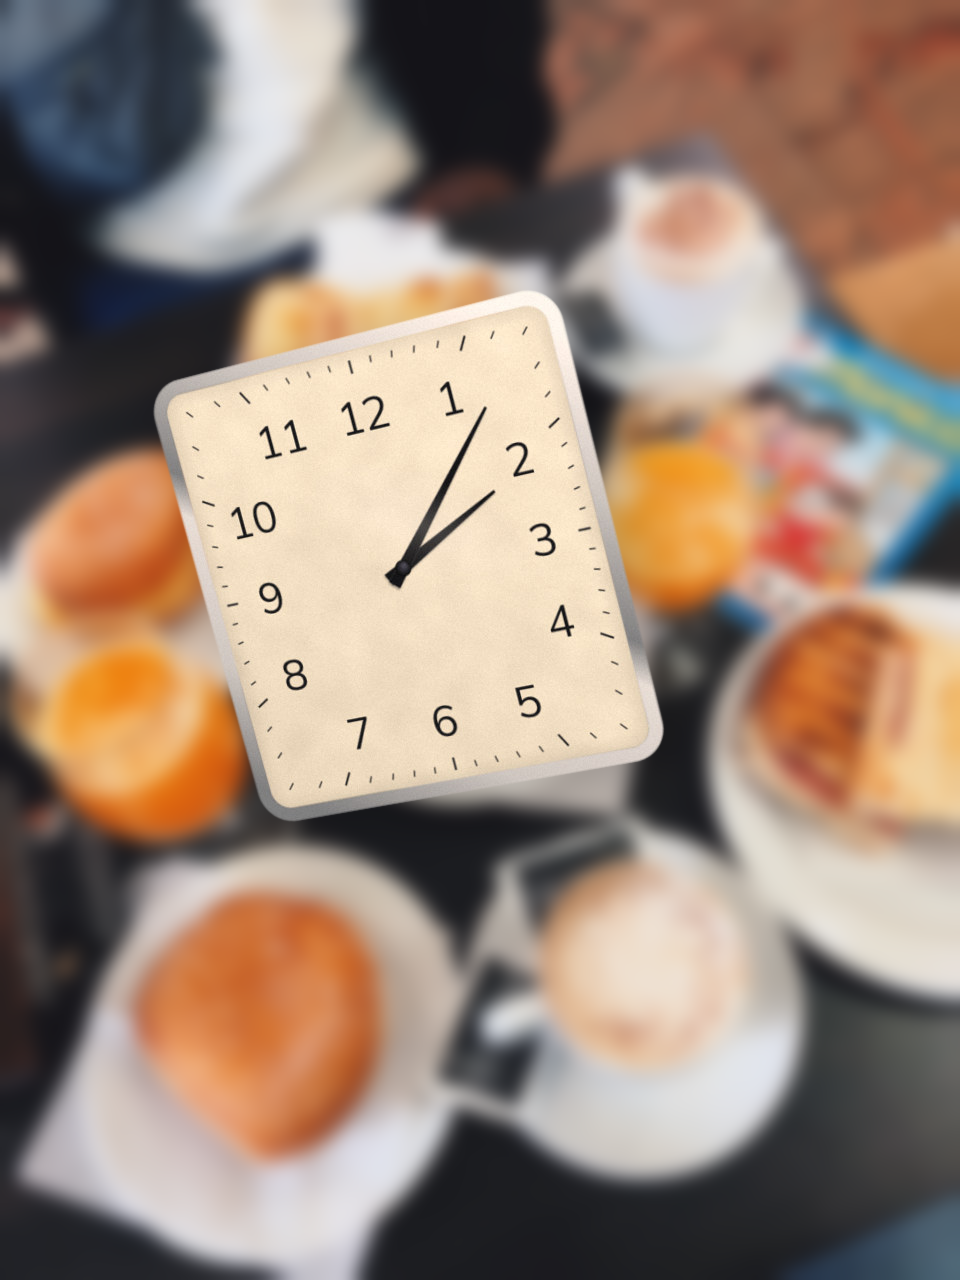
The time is {"hour": 2, "minute": 7}
